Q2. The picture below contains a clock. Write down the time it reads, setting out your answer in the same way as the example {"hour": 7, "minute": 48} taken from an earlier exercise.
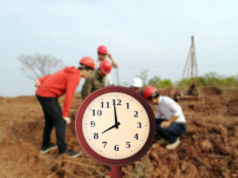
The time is {"hour": 7, "minute": 59}
